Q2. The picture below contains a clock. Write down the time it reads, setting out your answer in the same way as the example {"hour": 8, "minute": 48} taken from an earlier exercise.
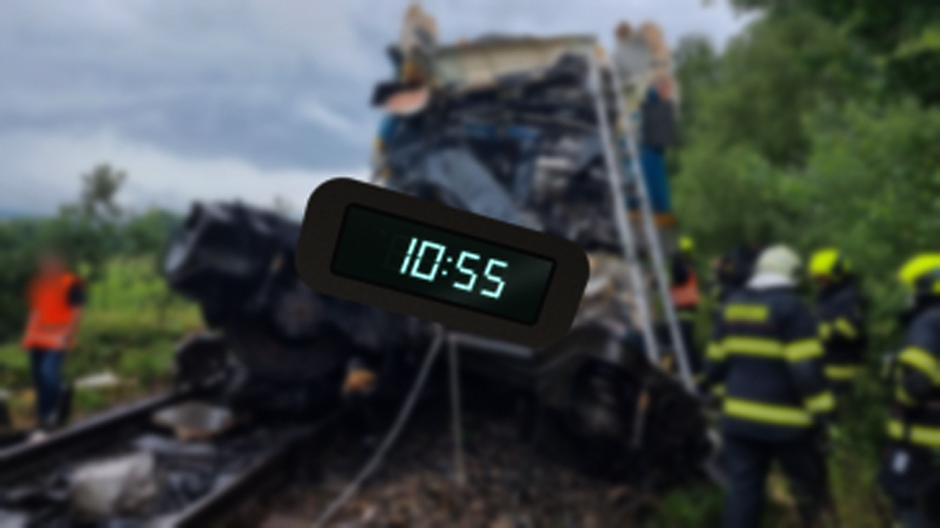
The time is {"hour": 10, "minute": 55}
